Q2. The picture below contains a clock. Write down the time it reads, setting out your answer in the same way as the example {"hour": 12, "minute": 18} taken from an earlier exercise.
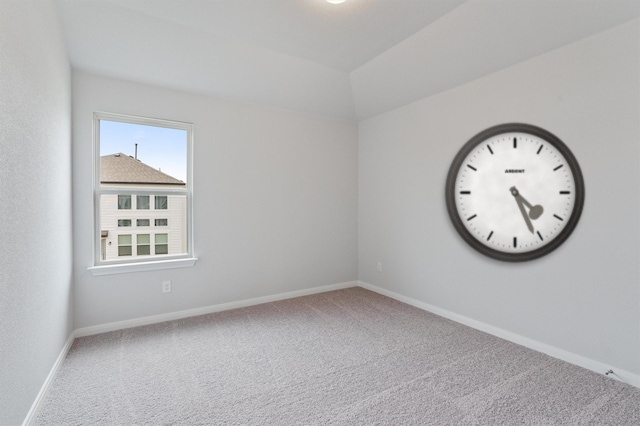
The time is {"hour": 4, "minute": 26}
